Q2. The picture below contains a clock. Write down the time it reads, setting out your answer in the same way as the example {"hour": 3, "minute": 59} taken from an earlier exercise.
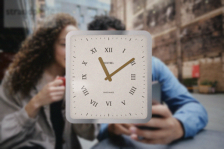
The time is {"hour": 11, "minute": 9}
